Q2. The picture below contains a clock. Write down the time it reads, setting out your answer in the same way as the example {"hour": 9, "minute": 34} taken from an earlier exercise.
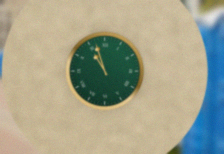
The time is {"hour": 10, "minute": 57}
